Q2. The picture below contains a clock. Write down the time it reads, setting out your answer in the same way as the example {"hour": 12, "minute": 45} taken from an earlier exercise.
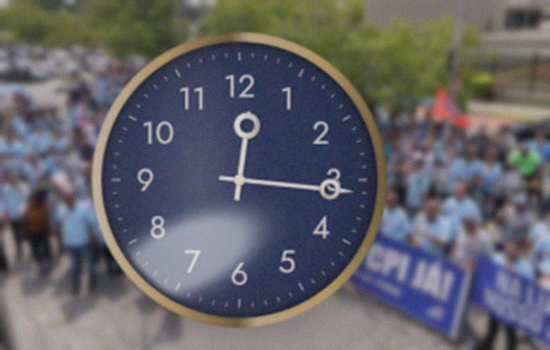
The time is {"hour": 12, "minute": 16}
